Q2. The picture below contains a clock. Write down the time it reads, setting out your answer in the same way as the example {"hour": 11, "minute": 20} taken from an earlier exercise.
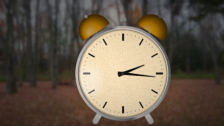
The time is {"hour": 2, "minute": 16}
